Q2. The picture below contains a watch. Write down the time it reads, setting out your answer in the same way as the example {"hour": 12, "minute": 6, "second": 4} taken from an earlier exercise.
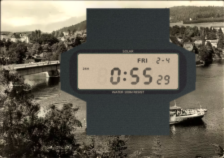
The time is {"hour": 0, "minute": 55, "second": 29}
